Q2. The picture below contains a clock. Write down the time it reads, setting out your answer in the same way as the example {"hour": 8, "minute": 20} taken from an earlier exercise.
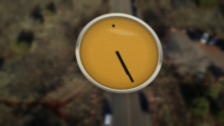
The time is {"hour": 5, "minute": 27}
